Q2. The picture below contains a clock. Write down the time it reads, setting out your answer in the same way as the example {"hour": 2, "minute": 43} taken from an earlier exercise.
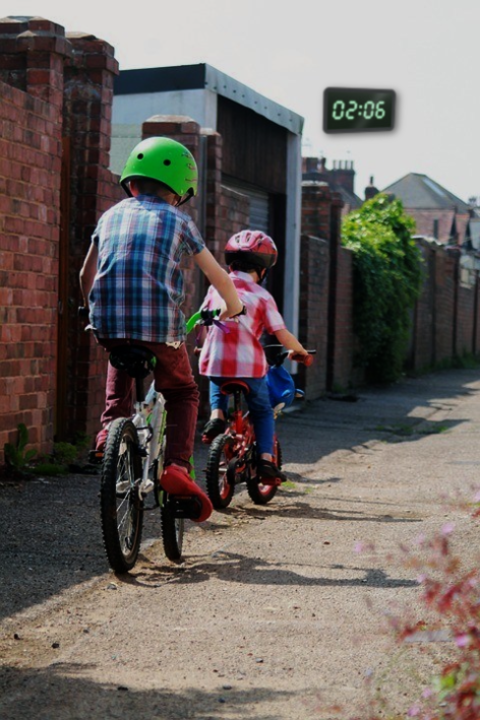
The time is {"hour": 2, "minute": 6}
